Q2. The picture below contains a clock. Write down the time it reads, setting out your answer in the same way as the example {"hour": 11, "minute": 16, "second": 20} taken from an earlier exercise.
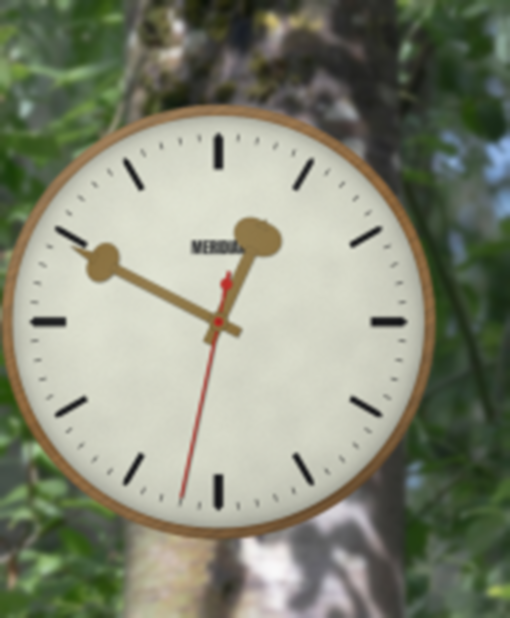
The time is {"hour": 12, "minute": 49, "second": 32}
